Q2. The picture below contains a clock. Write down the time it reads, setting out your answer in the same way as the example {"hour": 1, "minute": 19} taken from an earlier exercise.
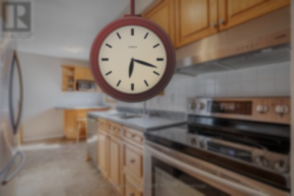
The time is {"hour": 6, "minute": 18}
